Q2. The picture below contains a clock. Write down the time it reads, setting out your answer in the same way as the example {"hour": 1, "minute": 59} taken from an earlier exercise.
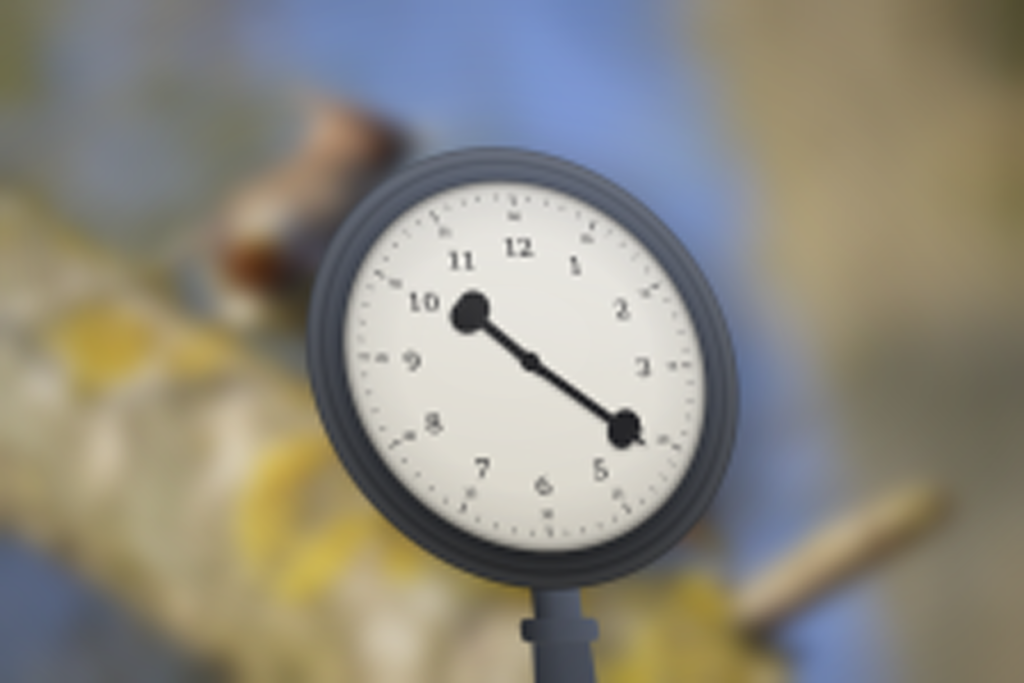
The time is {"hour": 10, "minute": 21}
